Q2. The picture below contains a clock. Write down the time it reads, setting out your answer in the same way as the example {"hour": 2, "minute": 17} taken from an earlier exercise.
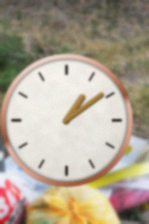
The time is {"hour": 1, "minute": 9}
